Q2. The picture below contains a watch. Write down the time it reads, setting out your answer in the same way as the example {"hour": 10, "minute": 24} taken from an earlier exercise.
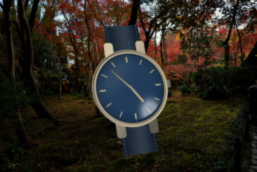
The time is {"hour": 4, "minute": 53}
